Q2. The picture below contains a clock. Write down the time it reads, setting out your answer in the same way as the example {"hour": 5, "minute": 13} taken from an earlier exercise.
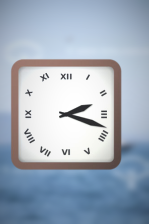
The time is {"hour": 2, "minute": 18}
